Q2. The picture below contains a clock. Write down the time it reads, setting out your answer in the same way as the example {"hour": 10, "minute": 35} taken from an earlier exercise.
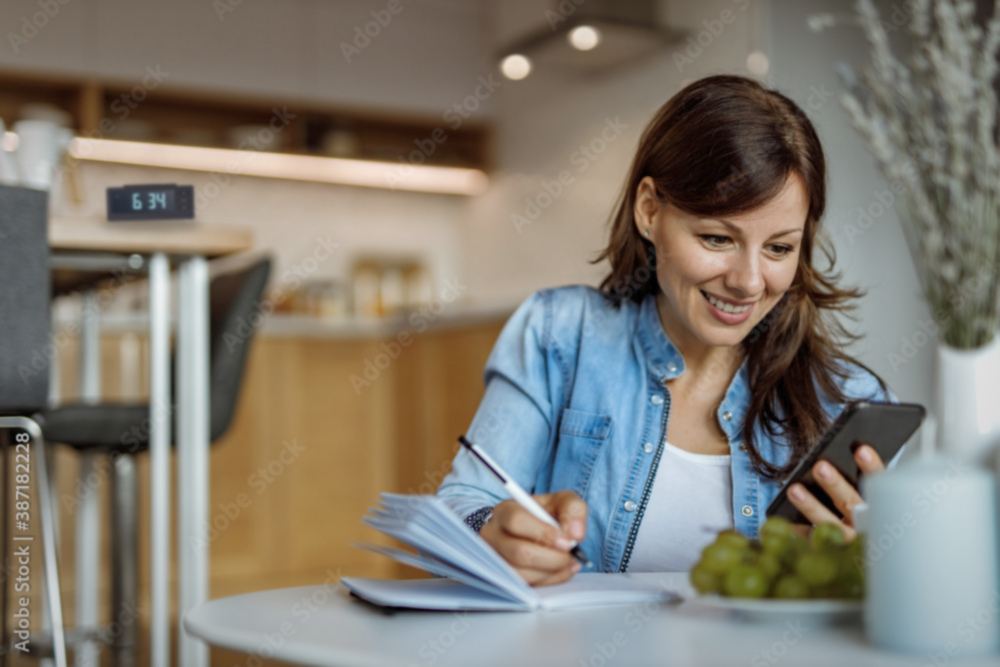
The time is {"hour": 6, "minute": 34}
